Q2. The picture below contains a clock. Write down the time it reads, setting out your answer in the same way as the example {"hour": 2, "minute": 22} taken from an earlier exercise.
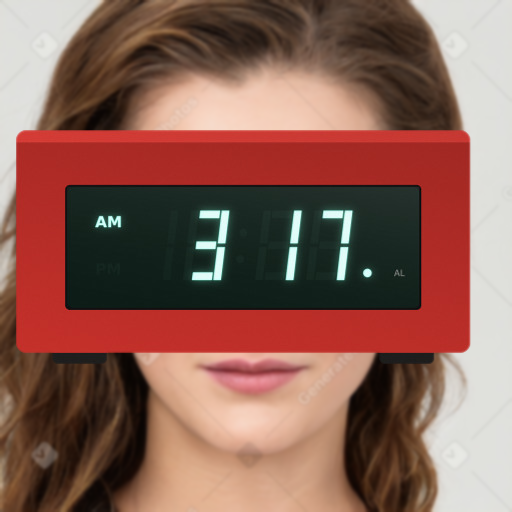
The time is {"hour": 3, "minute": 17}
